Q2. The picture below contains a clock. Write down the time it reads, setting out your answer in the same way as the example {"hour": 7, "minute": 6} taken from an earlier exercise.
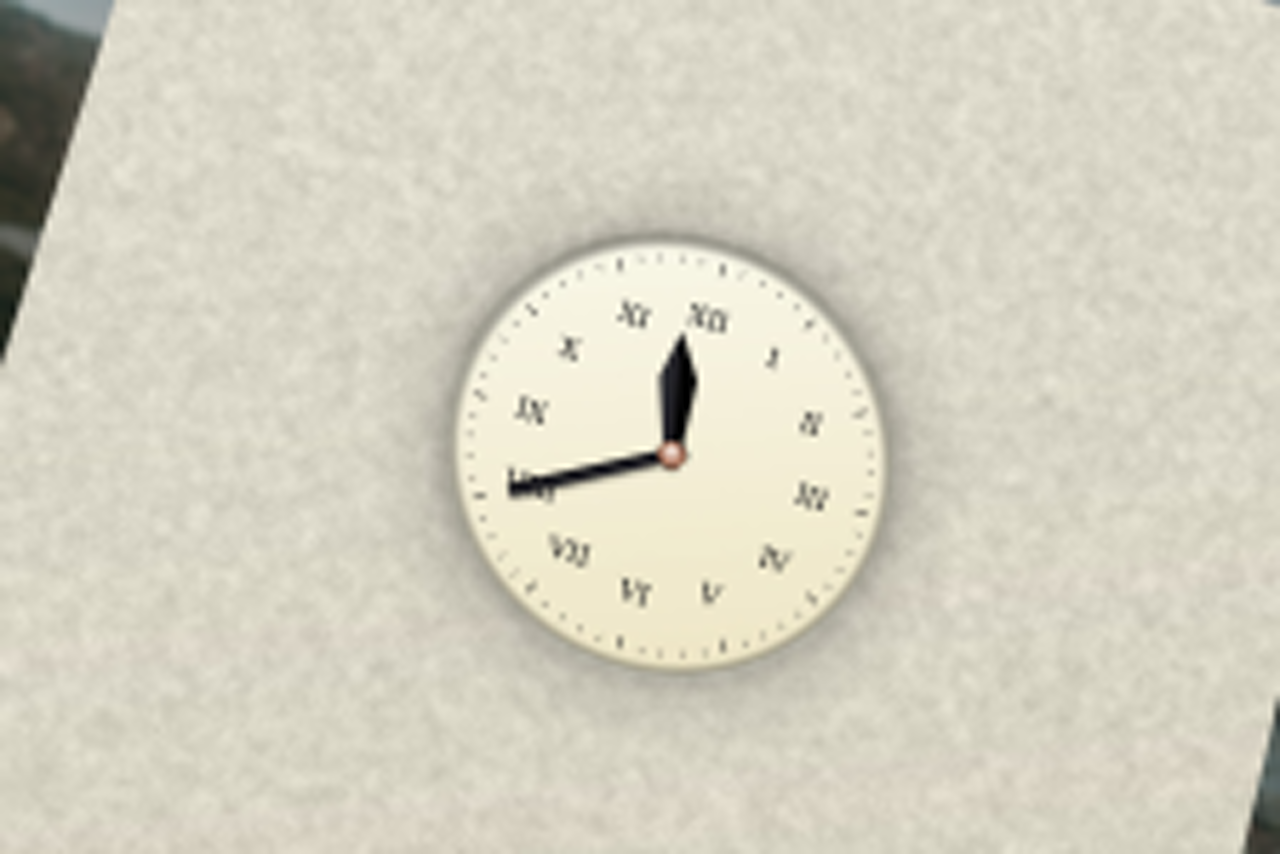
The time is {"hour": 11, "minute": 40}
